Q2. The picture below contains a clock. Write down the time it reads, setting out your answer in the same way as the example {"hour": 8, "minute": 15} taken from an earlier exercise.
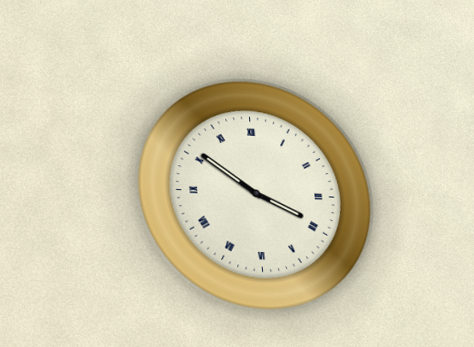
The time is {"hour": 3, "minute": 51}
